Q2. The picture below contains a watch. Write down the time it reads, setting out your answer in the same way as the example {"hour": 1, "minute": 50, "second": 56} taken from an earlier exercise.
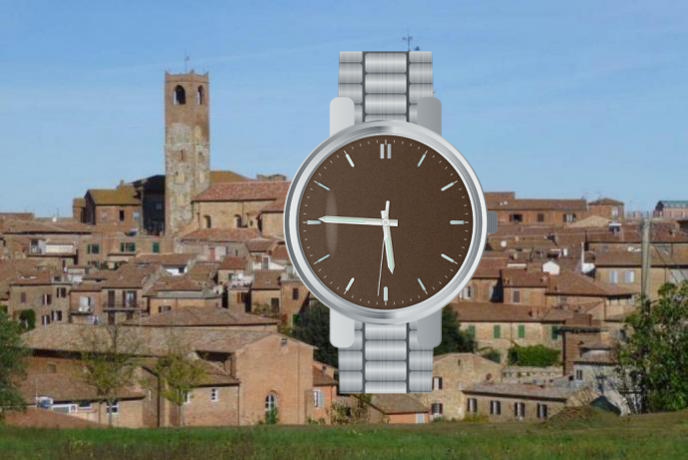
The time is {"hour": 5, "minute": 45, "second": 31}
